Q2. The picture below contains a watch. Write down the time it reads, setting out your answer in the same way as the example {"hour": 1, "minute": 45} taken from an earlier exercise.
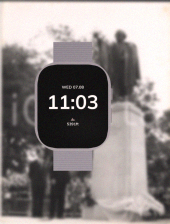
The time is {"hour": 11, "minute": 3}
